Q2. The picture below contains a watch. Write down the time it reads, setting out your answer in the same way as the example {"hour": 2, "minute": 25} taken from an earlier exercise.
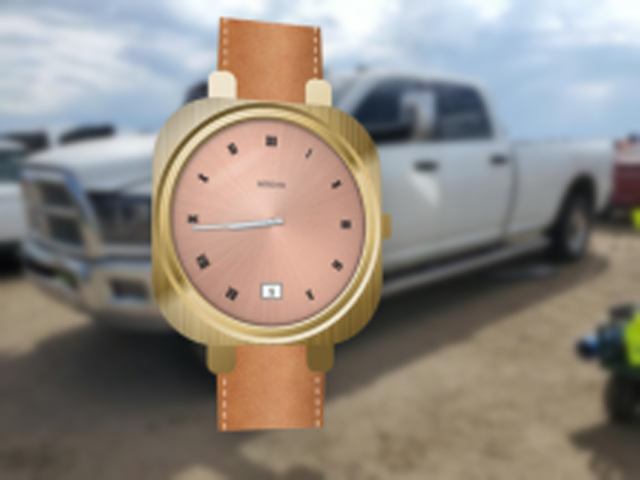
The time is {"hour": 8, "minute": 44}
